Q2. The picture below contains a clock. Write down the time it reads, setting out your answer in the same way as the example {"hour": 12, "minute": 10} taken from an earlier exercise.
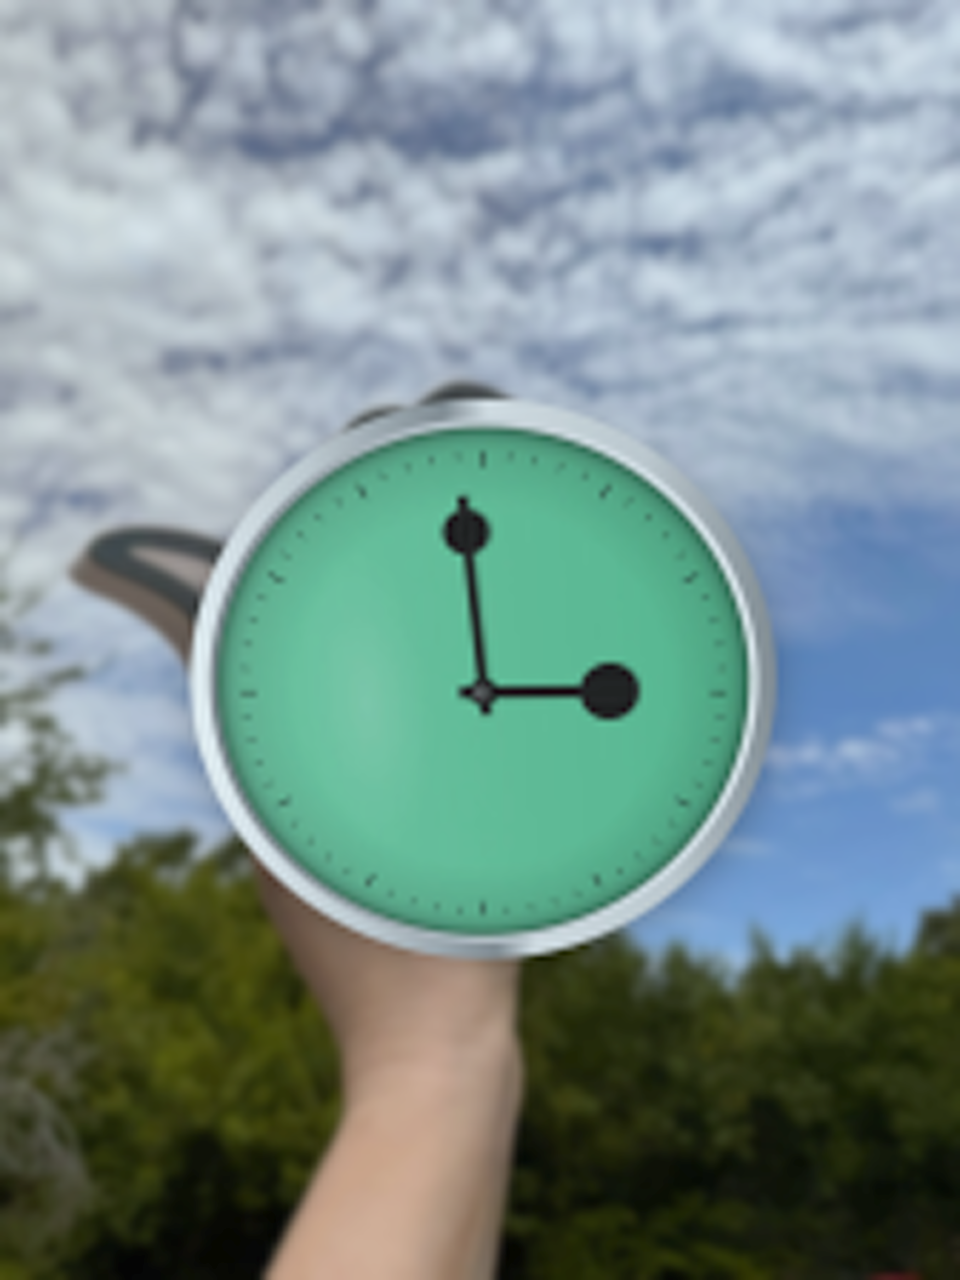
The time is {"hour": 2, "minute": 59}
